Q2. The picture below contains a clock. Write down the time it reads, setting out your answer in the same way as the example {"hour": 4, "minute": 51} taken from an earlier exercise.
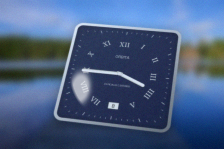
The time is {"hour": 3, "minute": 45}
